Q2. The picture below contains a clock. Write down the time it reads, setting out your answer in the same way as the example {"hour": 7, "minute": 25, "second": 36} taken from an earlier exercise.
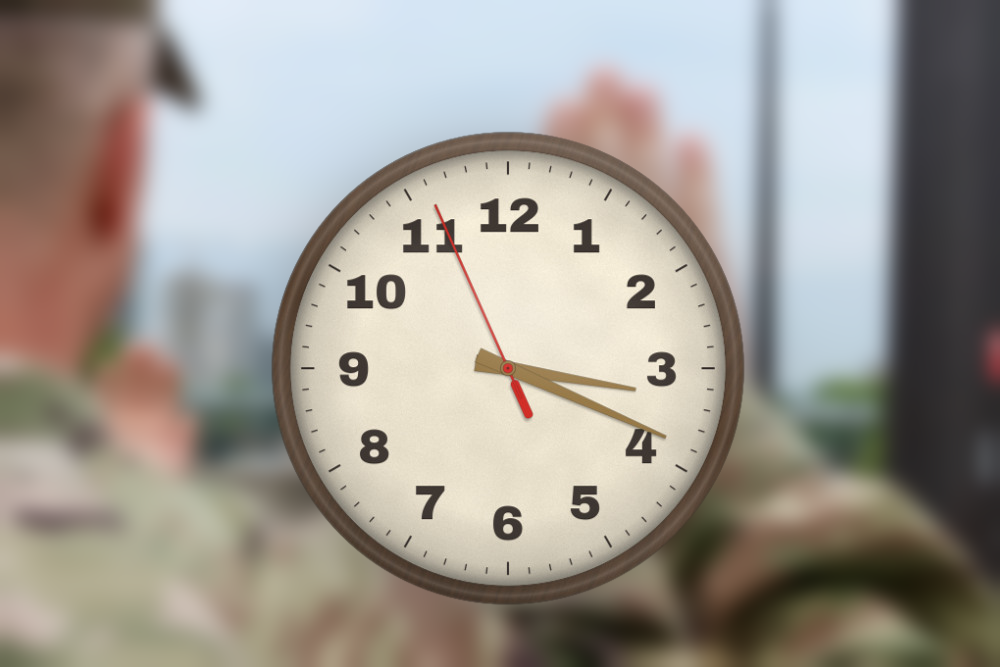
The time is {"hour": 3, "minute": 18, "second": 56}
